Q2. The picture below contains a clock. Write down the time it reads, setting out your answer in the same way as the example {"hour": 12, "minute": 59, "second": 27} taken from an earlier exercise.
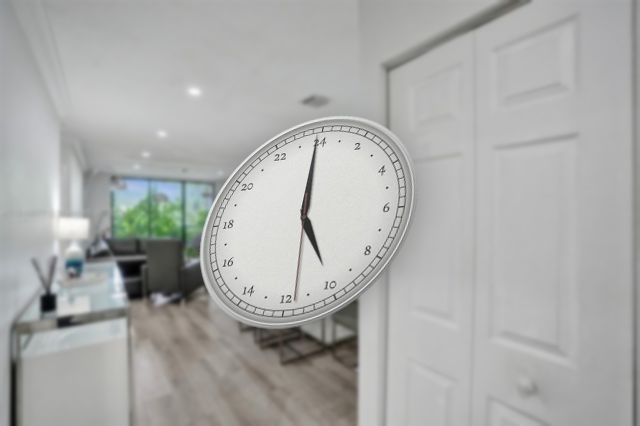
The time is {"hour": 9, "minute": 59, "second": 29}
